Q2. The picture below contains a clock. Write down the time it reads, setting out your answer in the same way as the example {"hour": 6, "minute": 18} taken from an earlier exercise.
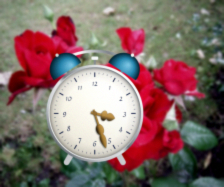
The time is {"hour": 3, "minute": 27}
